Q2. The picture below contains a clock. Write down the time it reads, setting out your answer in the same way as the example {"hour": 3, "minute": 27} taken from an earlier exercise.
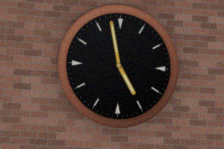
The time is {"hour": 4, "minute": 58}
